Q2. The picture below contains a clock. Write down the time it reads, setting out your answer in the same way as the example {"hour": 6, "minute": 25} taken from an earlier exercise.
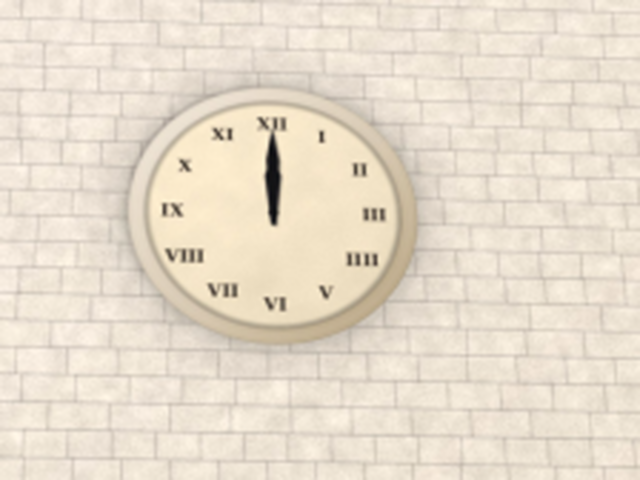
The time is {"hour": 12, "minute": 0}
